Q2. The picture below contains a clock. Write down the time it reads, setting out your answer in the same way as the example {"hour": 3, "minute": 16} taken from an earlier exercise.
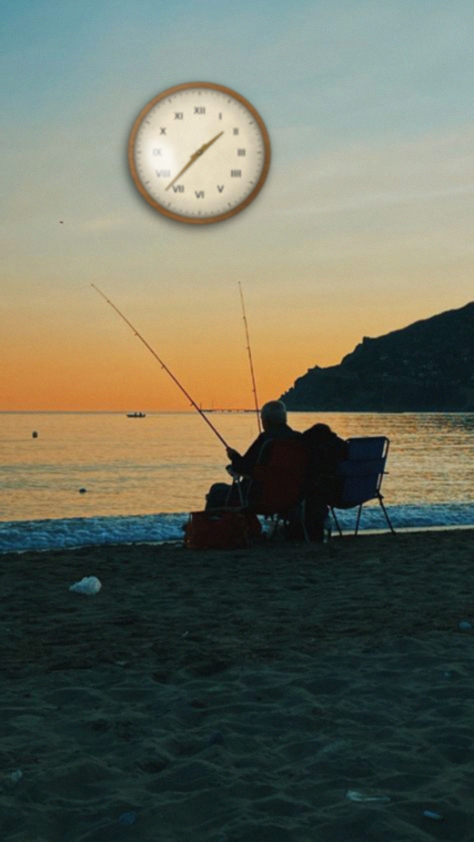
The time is {"hour": 1, "minute": 37}
